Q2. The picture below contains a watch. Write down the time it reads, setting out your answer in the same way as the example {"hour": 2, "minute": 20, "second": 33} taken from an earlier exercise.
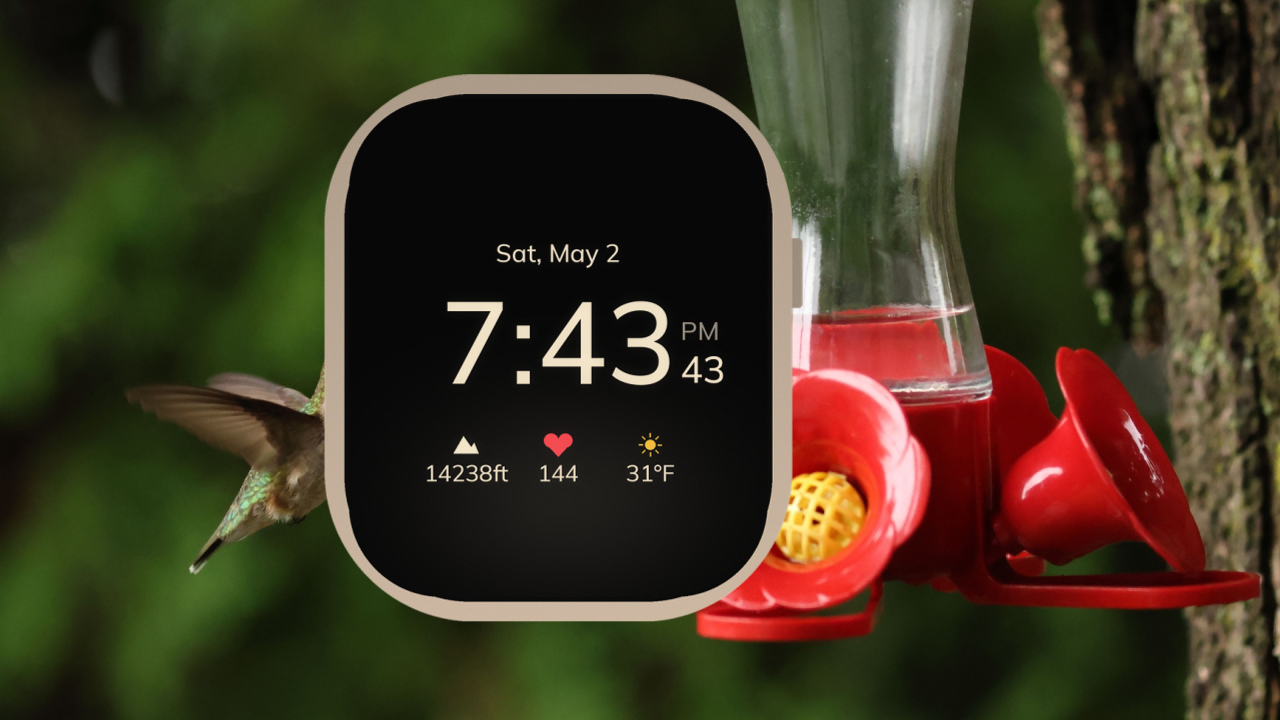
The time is {"hour": 7, "minute": 43, "second": 43}
